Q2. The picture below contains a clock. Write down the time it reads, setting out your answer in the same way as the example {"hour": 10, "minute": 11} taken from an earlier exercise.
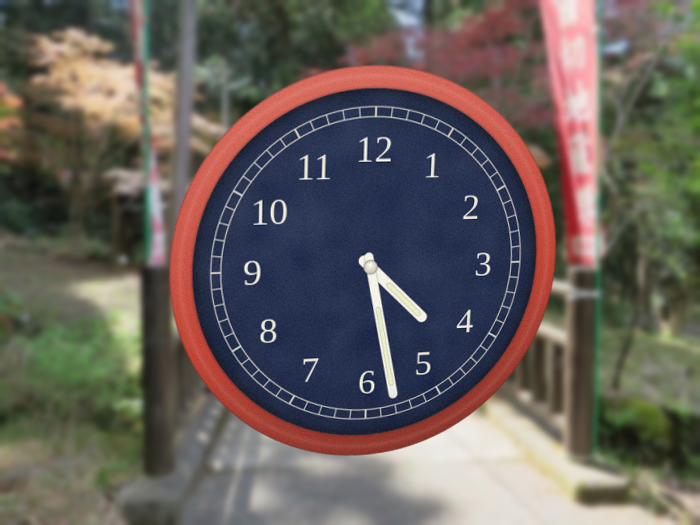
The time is {"hour": 4, "minute": 28}
